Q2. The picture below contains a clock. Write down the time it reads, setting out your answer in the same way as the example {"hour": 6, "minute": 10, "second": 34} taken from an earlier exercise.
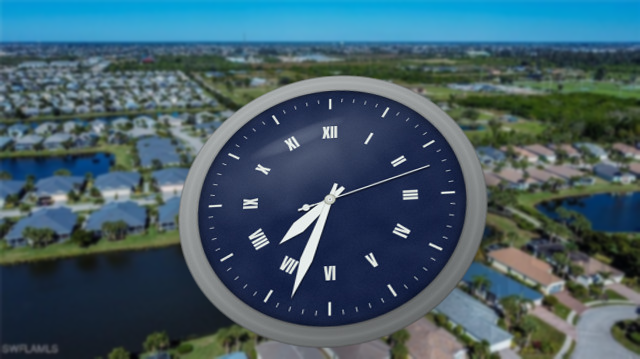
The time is {"hour": 7, "minute": 33, "second": 12}
